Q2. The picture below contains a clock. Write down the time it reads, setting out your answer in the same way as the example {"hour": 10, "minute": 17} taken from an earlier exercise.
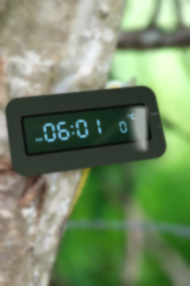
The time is {"hour": 6, "minute": 1}
